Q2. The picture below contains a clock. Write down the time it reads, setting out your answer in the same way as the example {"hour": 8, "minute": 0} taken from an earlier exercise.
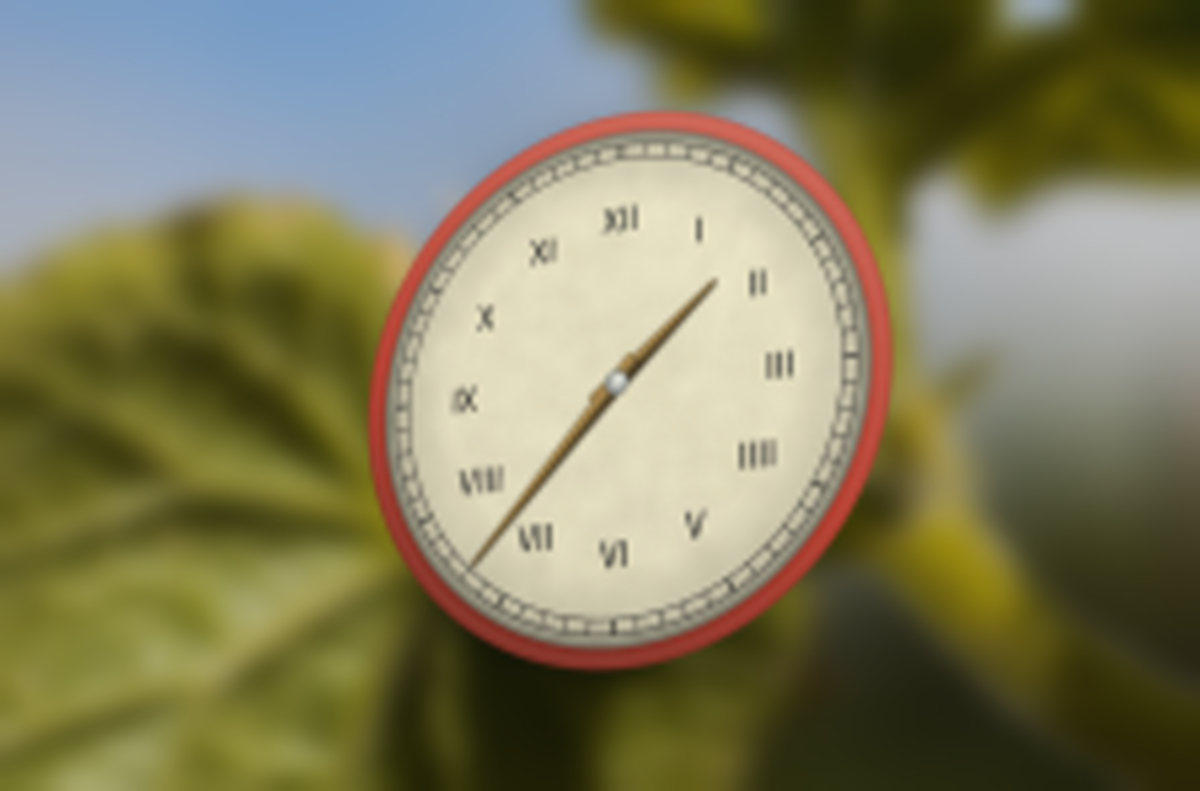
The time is {"hour": 1, "minute": 37}
